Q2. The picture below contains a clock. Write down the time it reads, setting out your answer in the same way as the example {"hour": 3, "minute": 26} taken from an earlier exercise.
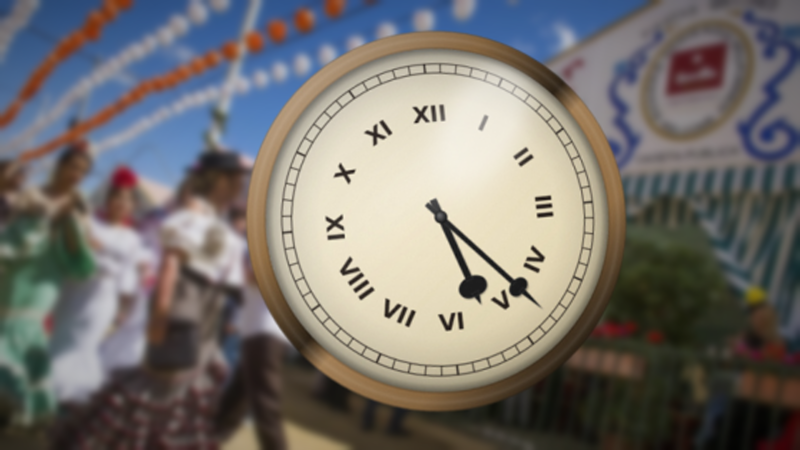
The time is {"hour": 5, "minute": 23}
